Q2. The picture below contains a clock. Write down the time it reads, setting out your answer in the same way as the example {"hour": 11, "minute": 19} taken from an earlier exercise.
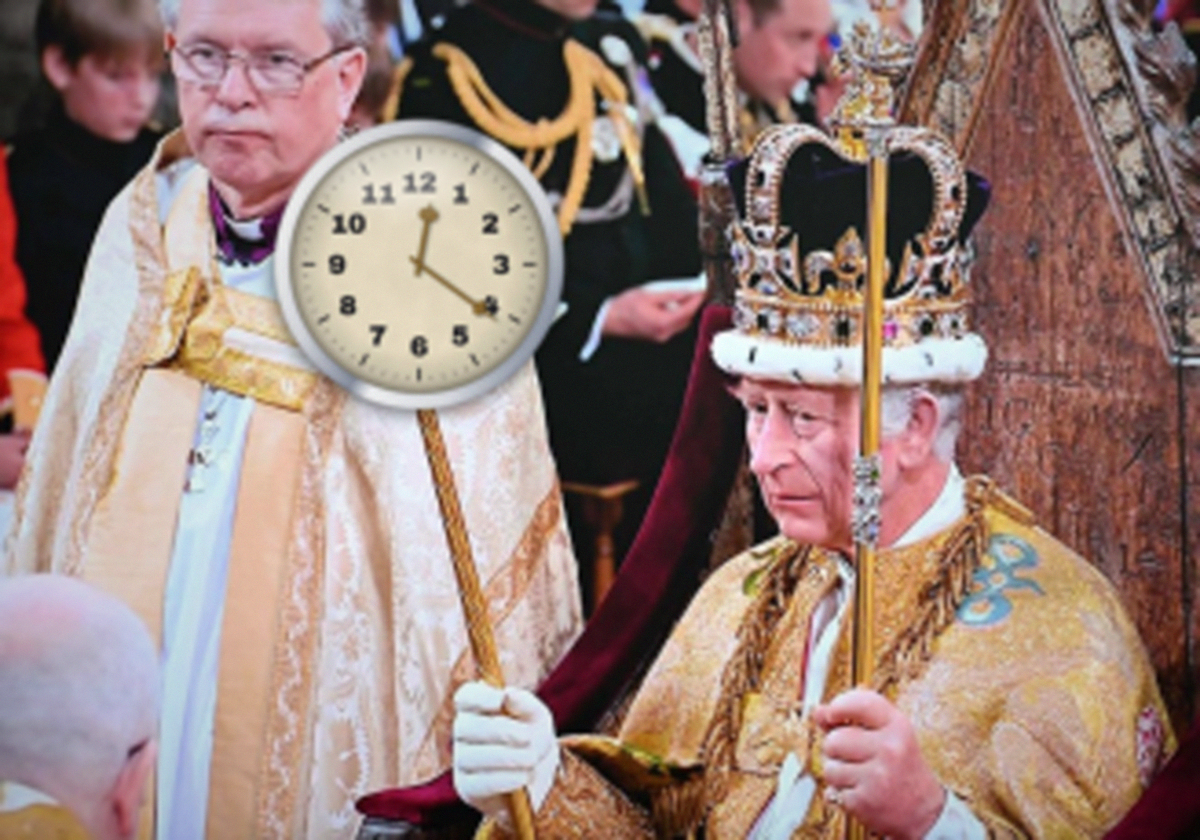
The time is {"hour": 12, "minute": 21}
